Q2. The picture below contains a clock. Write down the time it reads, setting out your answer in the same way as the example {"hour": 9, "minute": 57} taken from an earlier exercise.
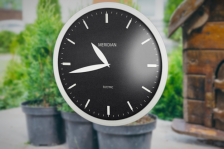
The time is {"hour": 10, "minute": 43}
